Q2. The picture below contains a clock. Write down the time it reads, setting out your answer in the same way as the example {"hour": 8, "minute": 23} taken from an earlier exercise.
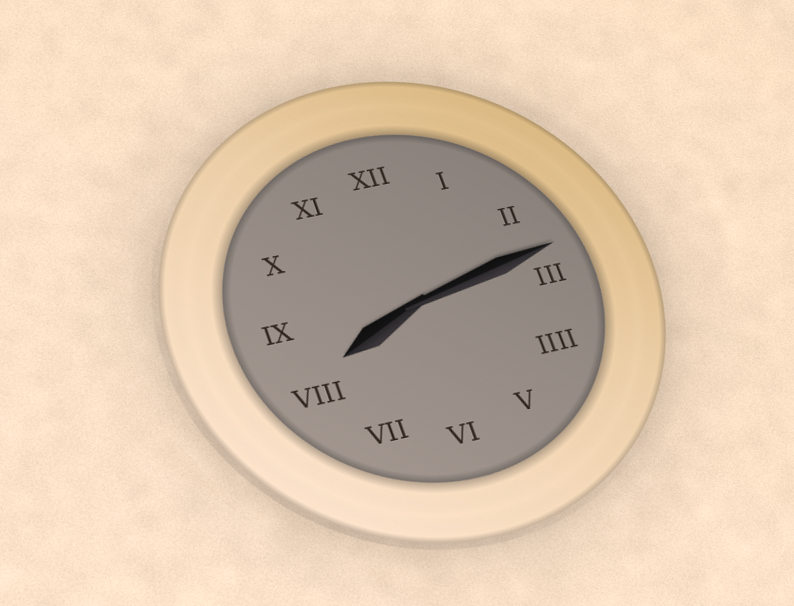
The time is {"hour": 8, "minute": 13}
